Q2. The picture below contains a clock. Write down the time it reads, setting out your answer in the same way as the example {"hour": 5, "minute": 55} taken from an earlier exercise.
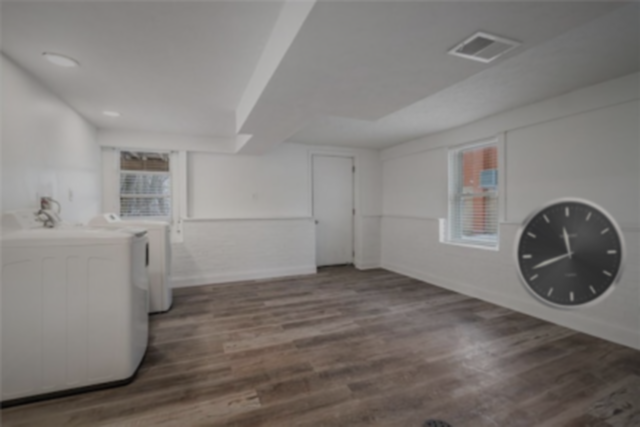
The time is {"hour": 11, "minute": 42}
